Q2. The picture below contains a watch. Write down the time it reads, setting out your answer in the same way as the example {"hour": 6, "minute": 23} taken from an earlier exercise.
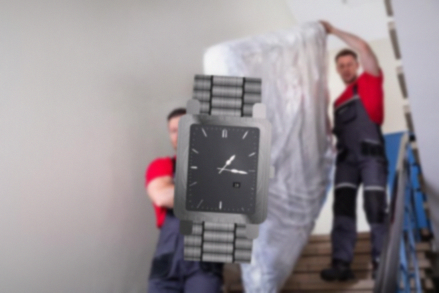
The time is {"hour": 1, "minute": 16}
